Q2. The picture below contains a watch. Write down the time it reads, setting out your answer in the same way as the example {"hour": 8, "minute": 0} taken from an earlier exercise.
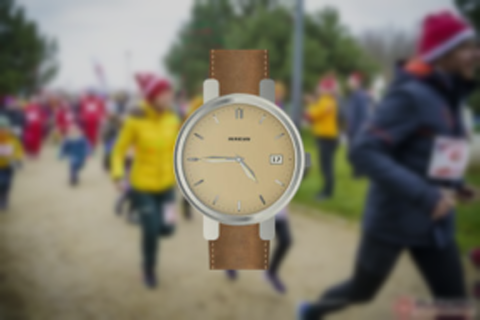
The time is {"hour": 4, "minute": 45}
